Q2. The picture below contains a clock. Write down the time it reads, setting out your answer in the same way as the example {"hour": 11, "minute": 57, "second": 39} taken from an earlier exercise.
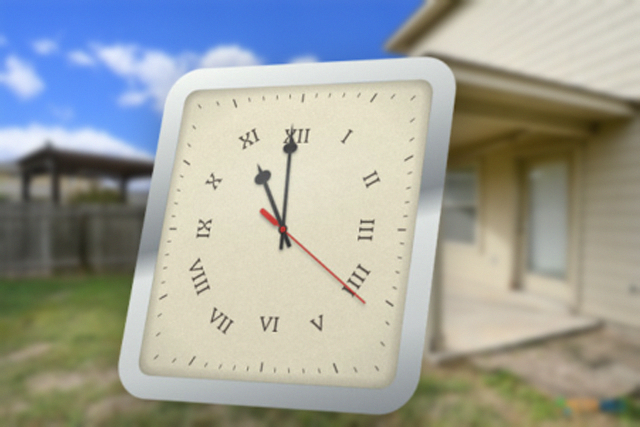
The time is {"hour": 10, "minute": 59, "second": 21}
